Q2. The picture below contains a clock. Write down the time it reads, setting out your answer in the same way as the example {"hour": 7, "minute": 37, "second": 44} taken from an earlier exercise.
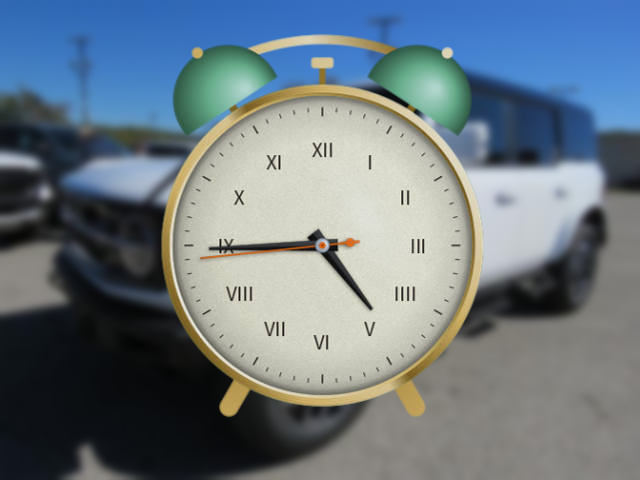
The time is {"hour": 4, "minute": 44, "second": 44}
